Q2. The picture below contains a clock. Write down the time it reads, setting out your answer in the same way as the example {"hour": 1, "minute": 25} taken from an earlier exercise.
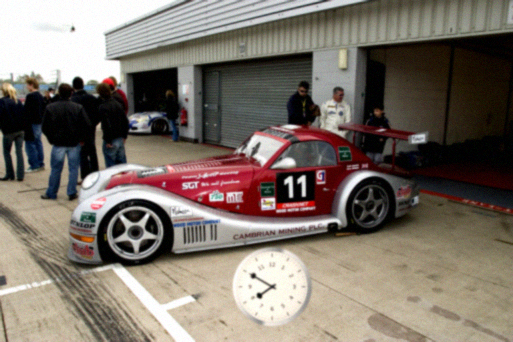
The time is {"hour": 7, "minute": 50}
